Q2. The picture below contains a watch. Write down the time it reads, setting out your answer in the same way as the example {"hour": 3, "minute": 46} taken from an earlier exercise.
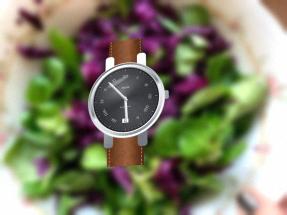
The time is {"hour": 5, "minute": 53}
